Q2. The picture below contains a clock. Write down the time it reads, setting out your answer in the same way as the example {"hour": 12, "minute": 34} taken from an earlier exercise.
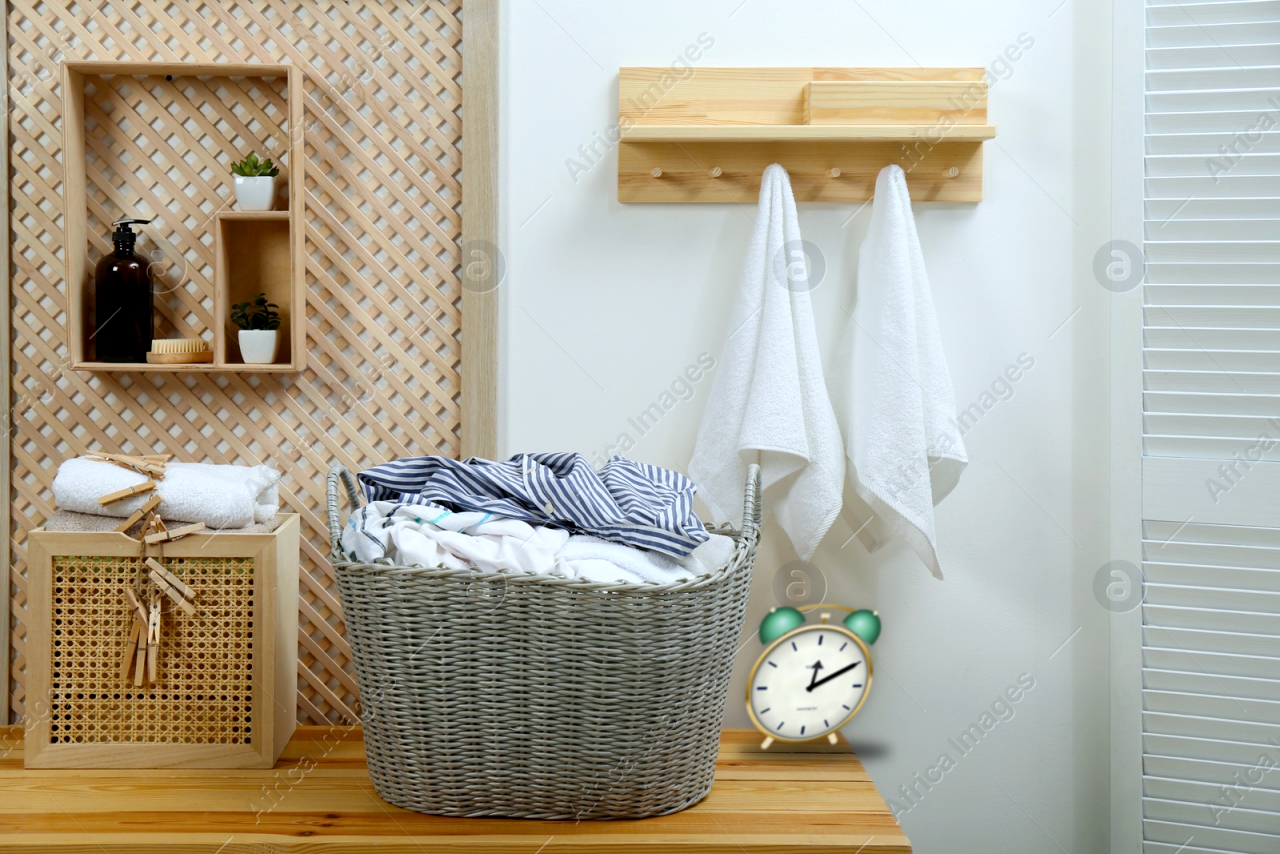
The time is {"hour": 12, "minute": 10}
